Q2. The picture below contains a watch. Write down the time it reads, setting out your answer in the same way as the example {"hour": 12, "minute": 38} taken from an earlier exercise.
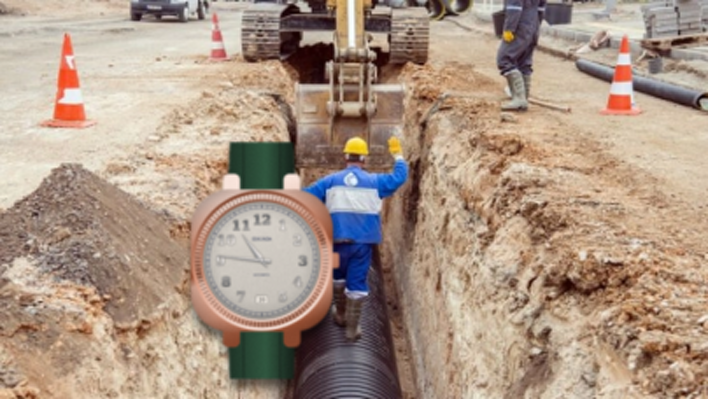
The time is {"hour": 10, "minute": 46}
